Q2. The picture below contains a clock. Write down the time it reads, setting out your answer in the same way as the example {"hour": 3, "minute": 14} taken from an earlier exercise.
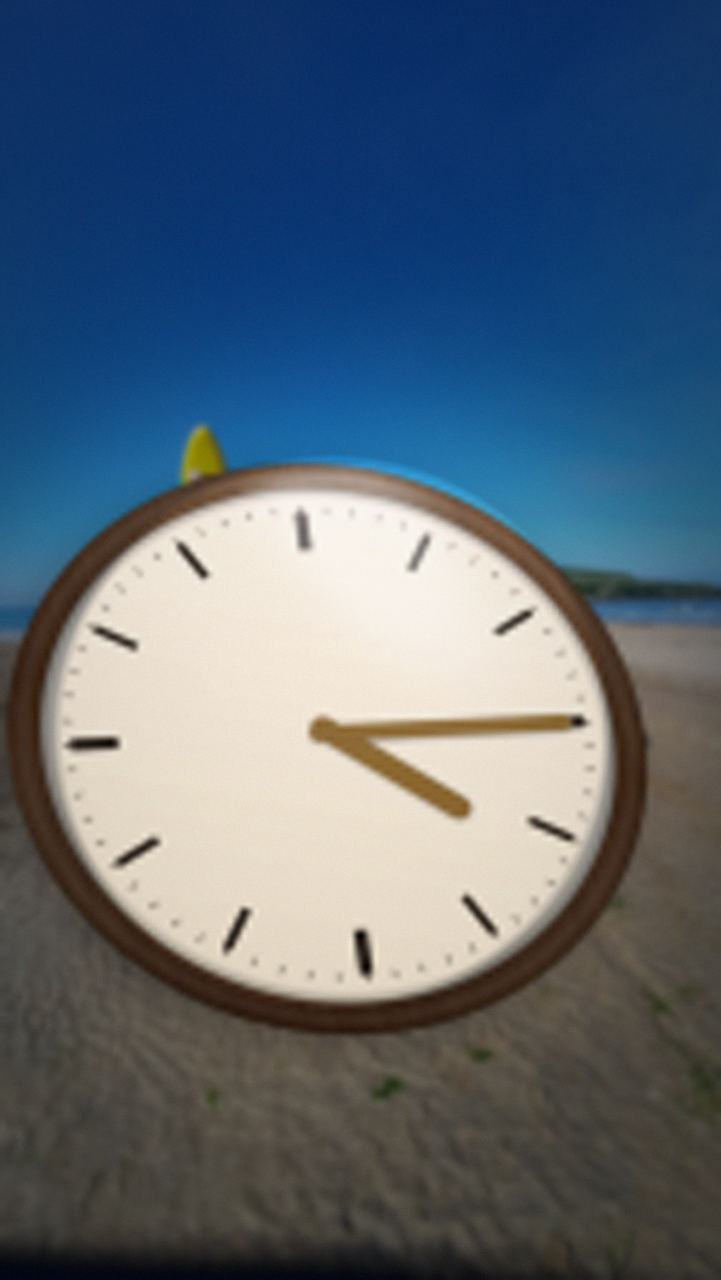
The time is {"hour": 4, "minute": 15}
